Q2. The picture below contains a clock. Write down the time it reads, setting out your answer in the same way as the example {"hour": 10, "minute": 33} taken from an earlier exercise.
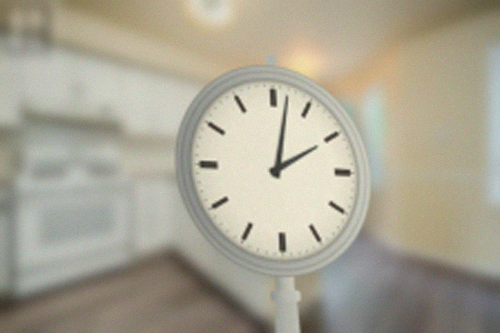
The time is {"hour": 2, "minute": 2}
